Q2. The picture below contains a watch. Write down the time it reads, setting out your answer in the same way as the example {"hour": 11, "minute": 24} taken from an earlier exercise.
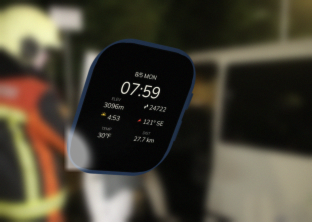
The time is {"hour": 7, "minute": 59}
